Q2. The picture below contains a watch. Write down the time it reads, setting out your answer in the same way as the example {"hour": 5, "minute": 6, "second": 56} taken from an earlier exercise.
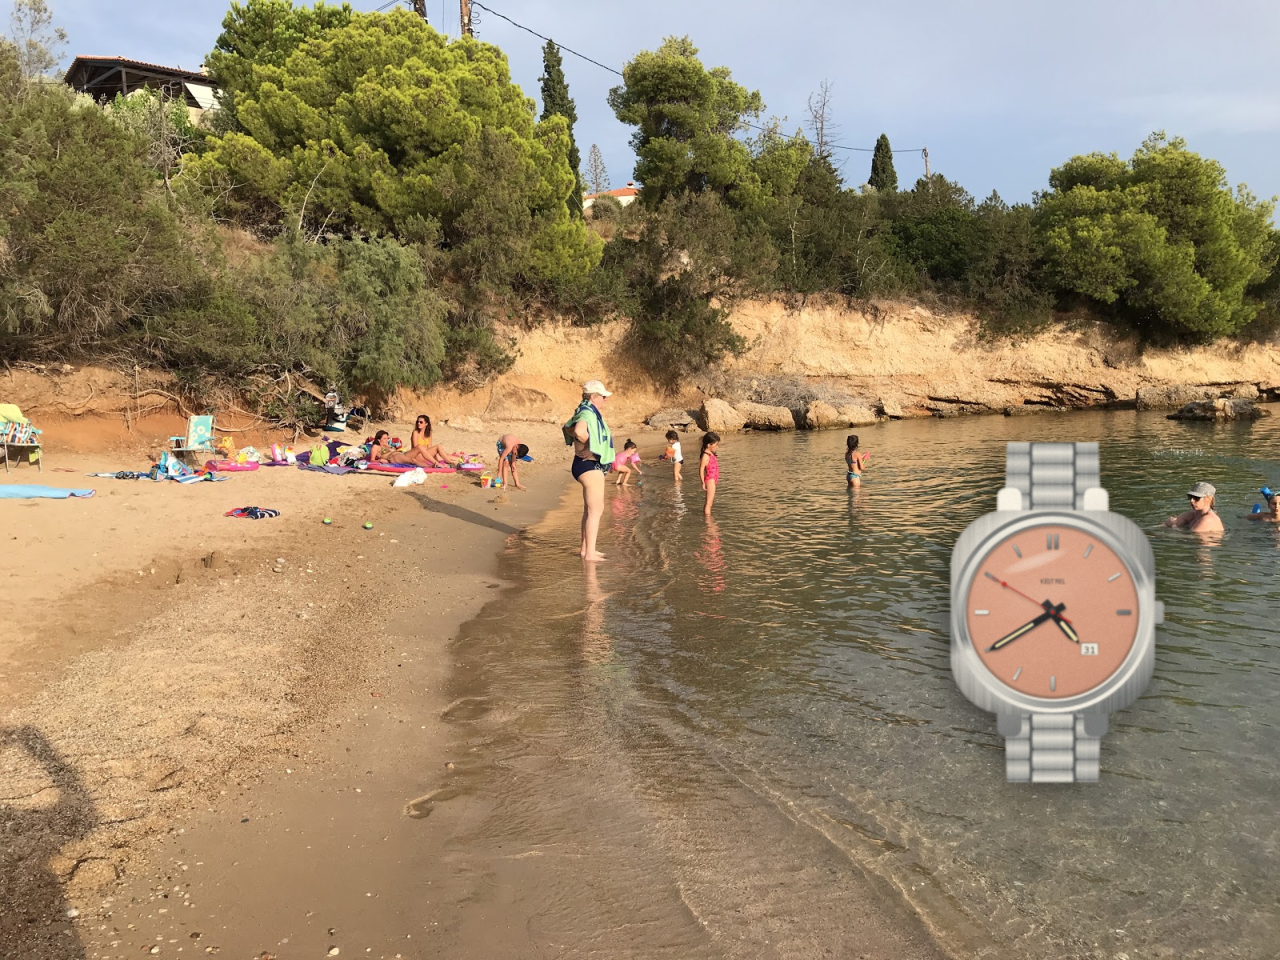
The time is {"hour": 4, "minute": 39, "second": 50}
